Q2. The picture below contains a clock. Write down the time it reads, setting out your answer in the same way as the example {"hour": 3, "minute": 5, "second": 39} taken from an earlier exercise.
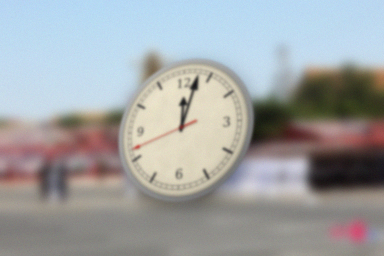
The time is {"hour": 12, "minute": 2, "second": 42}
